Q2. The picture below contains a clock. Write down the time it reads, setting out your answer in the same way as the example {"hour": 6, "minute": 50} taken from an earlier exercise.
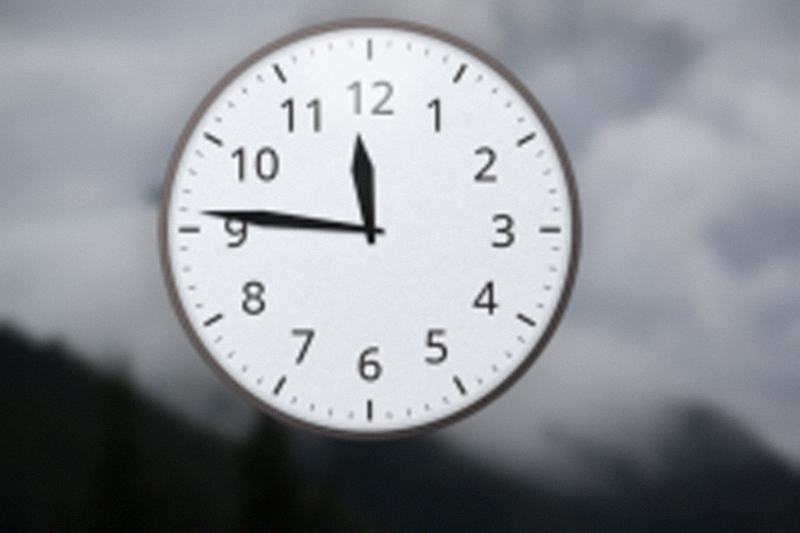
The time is {"hour": 11, "minute": 46}
